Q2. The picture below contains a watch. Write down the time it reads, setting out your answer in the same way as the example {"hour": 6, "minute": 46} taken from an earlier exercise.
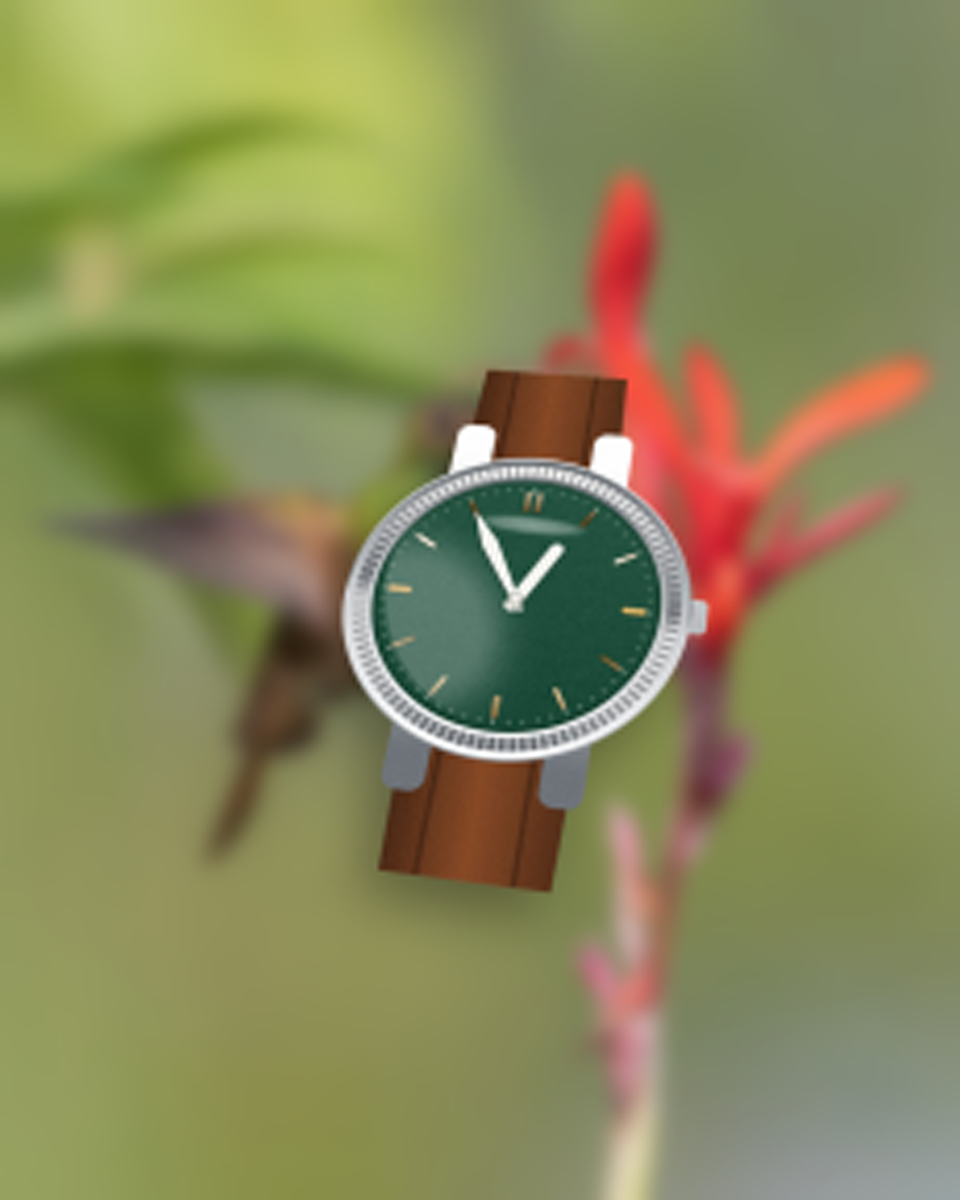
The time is {"hour": 12, "minute": 55}
